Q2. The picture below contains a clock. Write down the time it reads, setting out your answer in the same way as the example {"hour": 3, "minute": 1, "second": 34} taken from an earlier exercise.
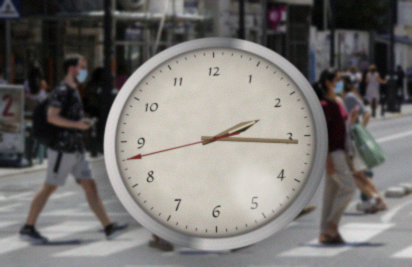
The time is {"hour": 2, "minute": 15, "second": 43}
